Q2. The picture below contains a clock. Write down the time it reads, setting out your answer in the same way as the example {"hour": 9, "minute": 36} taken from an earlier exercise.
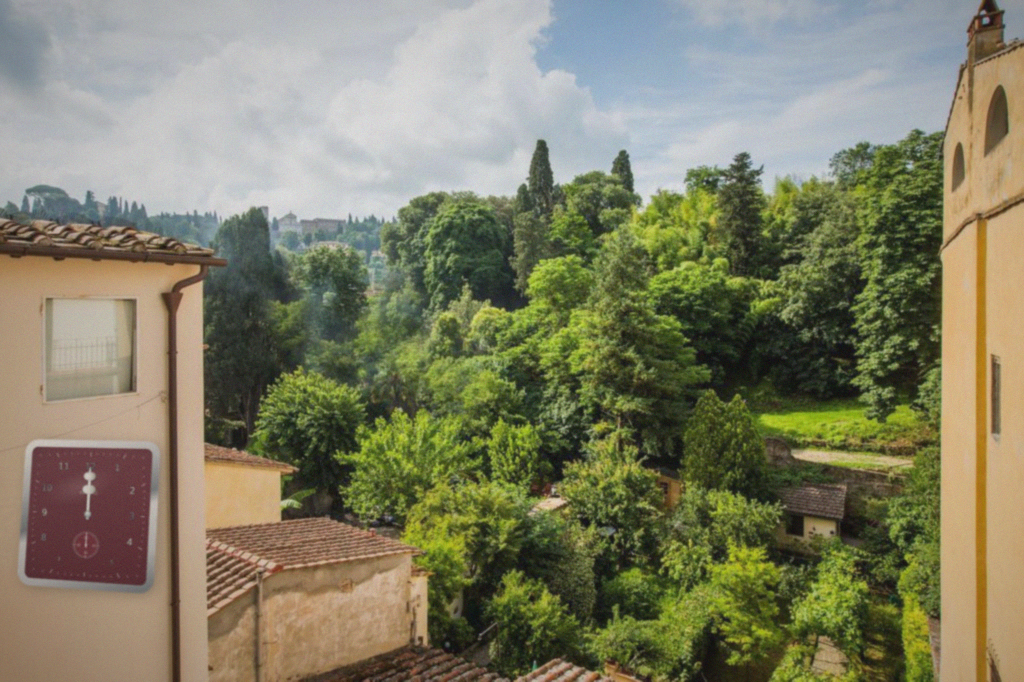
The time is {"hour": 12, "minute": 0}
